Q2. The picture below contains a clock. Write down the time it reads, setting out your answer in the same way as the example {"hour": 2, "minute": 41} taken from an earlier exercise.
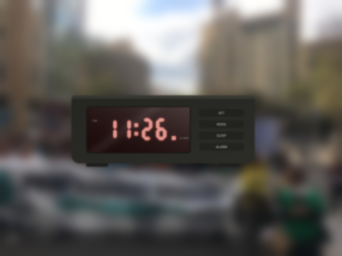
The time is {"hour": 11, "minute": 26}
